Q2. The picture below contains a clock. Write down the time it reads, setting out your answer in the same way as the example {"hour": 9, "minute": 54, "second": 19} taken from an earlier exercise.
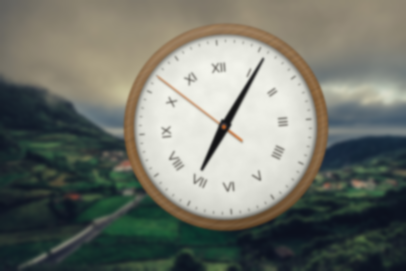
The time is {"hour": 7, "minute": 5, "second": 52}
